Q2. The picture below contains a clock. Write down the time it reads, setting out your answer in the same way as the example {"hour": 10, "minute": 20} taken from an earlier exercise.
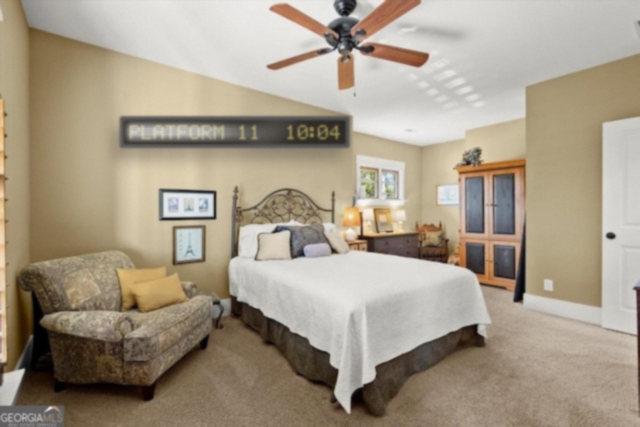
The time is {"hour": 10, "minute": 4}
